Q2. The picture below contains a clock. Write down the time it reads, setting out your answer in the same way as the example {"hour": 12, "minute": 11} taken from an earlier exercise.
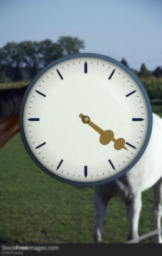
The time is {"hour": 4, "minute": 21}
